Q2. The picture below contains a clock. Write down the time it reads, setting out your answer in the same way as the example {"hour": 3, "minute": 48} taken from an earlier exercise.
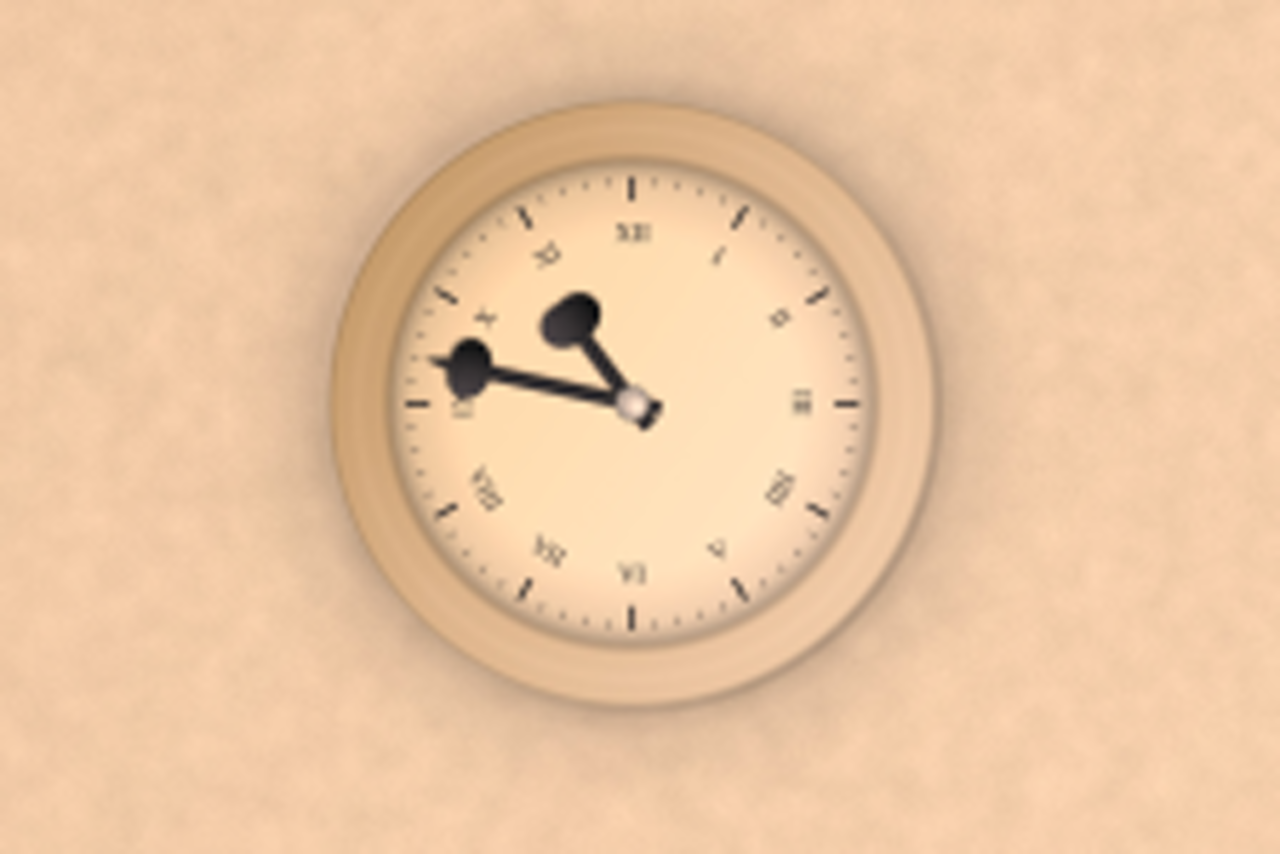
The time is {"hour": 10, "minute": 47}
